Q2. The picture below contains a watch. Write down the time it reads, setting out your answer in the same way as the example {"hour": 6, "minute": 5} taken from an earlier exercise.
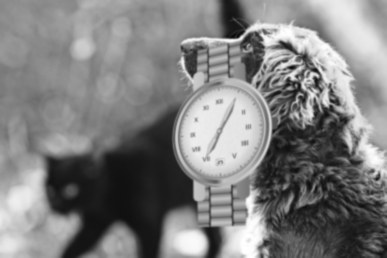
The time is {"hour": 7, "minute": 5}
